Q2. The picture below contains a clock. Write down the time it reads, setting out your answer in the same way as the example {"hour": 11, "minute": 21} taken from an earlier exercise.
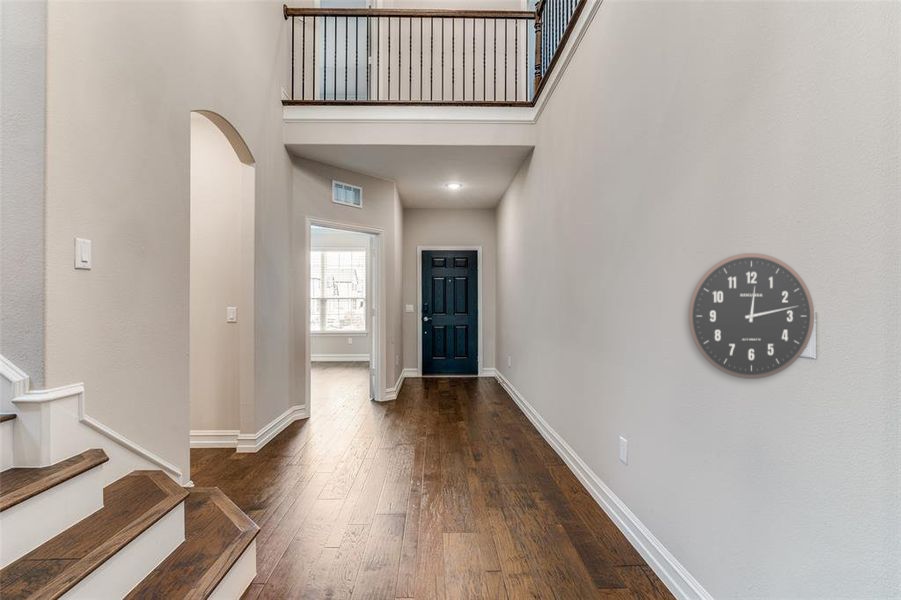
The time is {"hour": 12, "minute": 13}
